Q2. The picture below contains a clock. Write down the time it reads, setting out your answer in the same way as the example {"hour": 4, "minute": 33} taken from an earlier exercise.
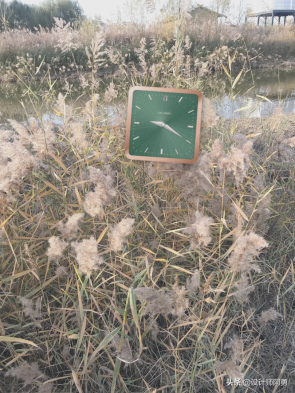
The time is {"hour": 9, "minute": 20}
